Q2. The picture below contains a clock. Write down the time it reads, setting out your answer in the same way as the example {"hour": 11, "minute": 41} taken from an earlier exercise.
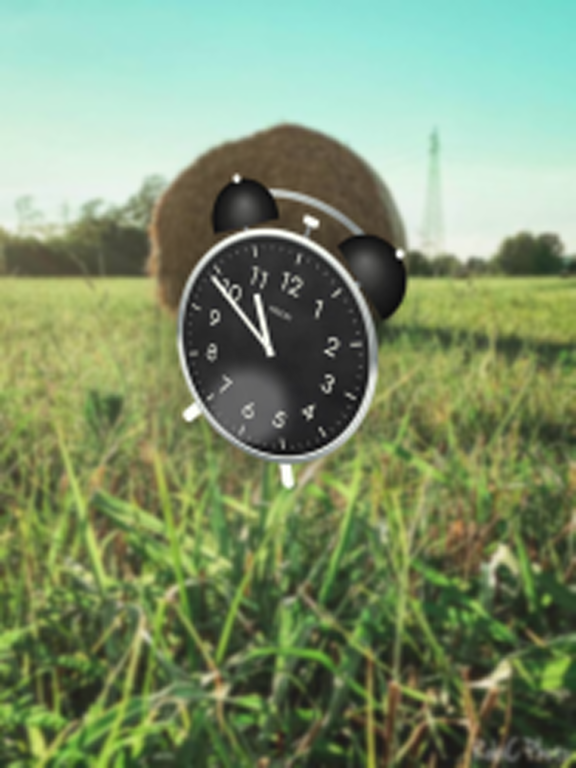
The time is {"hour": 10, "minute": 49}
